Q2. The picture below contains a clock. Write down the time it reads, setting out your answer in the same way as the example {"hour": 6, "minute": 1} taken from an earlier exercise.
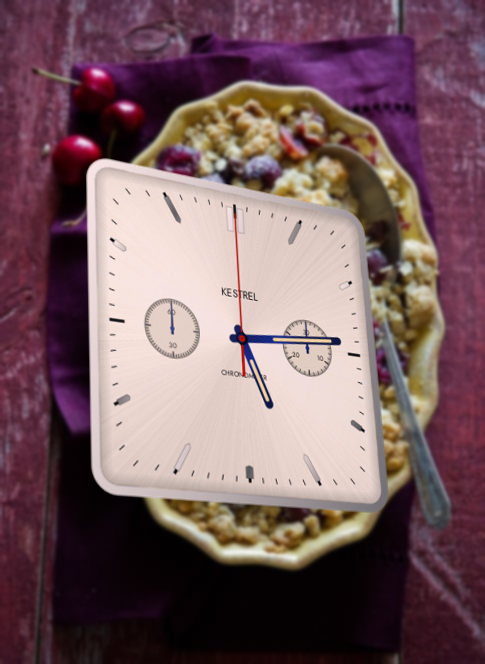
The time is {"hour": 5, "minute": 14}
